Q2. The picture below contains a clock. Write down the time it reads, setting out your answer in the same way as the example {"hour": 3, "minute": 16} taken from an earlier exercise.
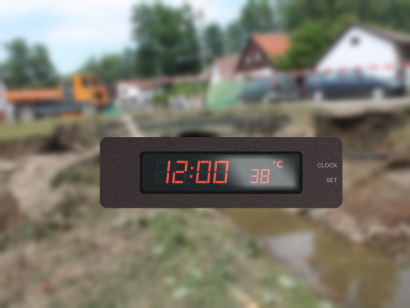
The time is {"hour": 12, "minute": 0}
